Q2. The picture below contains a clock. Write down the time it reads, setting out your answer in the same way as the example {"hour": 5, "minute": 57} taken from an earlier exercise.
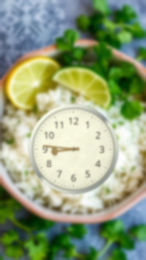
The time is {"hour": 8, "minute": 46}
